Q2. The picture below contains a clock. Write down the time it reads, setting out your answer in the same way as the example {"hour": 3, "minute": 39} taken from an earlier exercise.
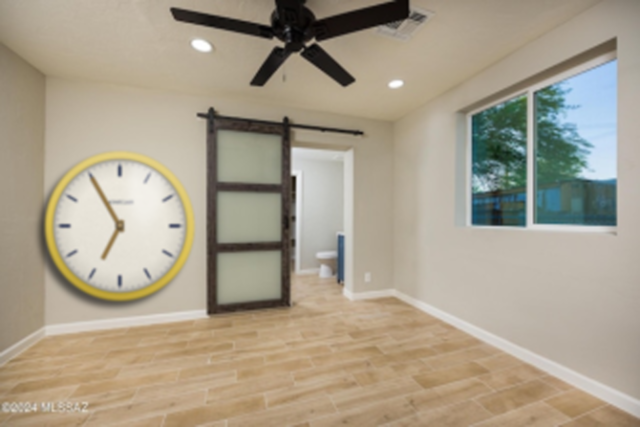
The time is {"hour": 6, "minute": 55}
